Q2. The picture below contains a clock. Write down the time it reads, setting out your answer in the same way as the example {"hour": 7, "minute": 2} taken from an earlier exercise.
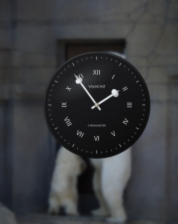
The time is {"hour": 1, "minute": 54}
